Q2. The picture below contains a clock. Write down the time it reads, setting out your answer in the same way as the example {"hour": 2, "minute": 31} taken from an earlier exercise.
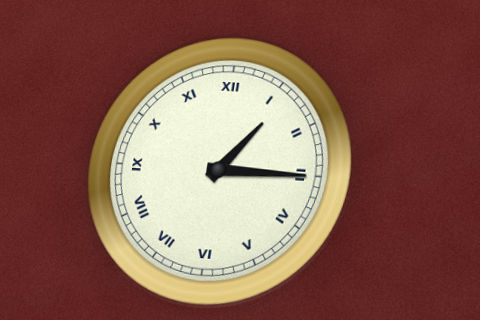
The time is {"hour": 1, "minute": 15}
